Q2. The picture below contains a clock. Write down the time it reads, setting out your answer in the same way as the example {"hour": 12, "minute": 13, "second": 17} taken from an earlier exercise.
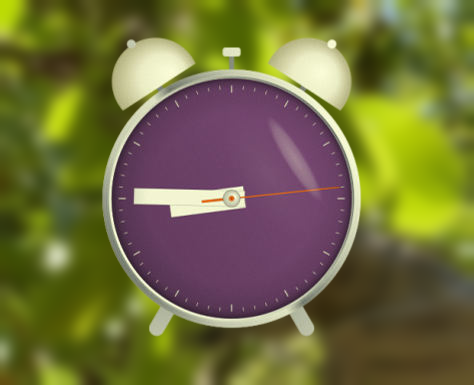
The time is {"hour": 8, "minute": 45, "second": 14}
